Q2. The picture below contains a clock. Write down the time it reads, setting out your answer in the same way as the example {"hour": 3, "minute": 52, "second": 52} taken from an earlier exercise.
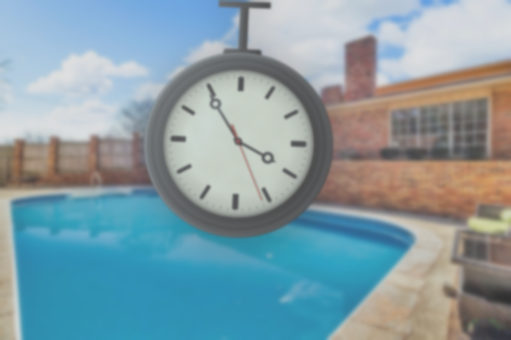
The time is {"hour": 3, "minute": 54, "second": 26}
